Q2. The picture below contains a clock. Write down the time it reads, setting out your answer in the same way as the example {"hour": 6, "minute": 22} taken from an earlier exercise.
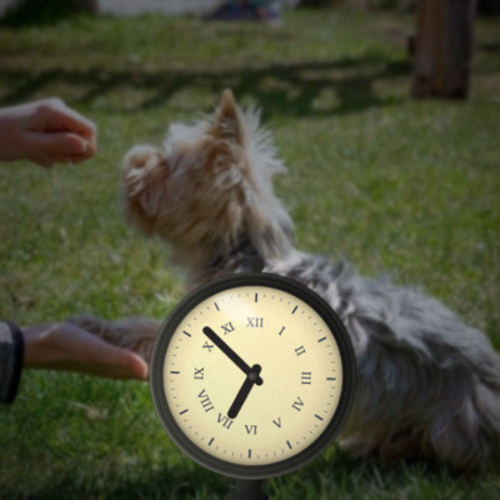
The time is {"hour": 6, "minute": 52}
